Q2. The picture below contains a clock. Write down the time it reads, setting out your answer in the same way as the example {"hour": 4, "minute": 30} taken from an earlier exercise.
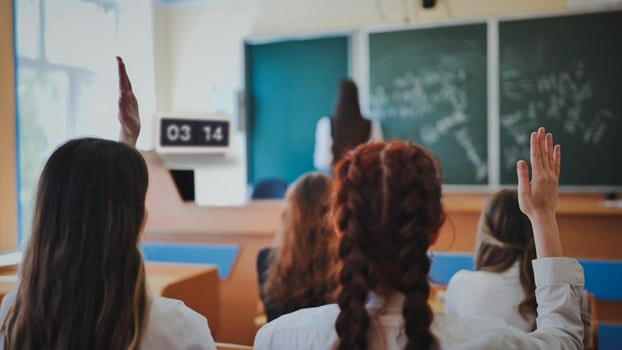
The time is {"hour": 3, "minute": 14}
